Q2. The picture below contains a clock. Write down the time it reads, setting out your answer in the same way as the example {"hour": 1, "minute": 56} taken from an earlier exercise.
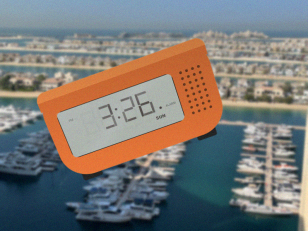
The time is {"hour": 3, "minute": 26}
